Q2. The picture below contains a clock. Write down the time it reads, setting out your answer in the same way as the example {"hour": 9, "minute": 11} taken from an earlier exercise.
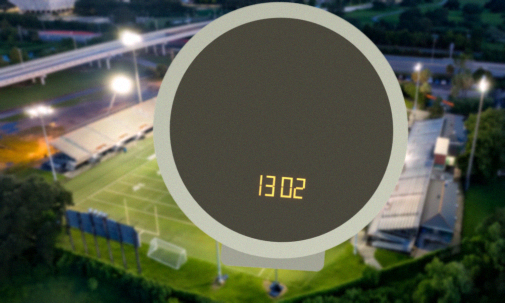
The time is {"hour": 13, "minute": 2}
